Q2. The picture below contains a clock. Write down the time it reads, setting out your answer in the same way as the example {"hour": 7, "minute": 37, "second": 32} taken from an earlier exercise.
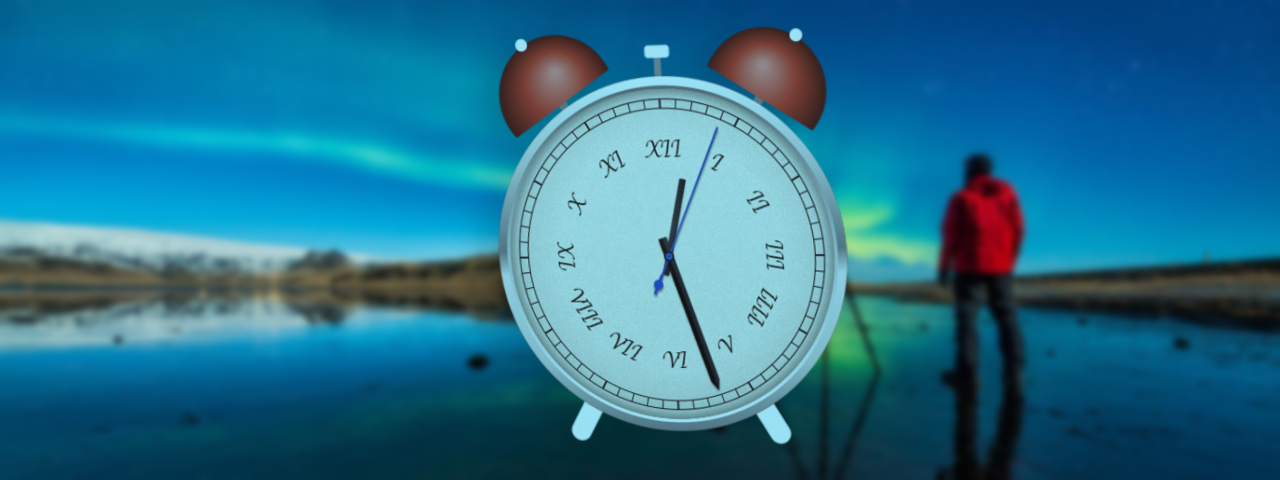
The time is {"hour": 12, "minute": 27, "second": 4}
